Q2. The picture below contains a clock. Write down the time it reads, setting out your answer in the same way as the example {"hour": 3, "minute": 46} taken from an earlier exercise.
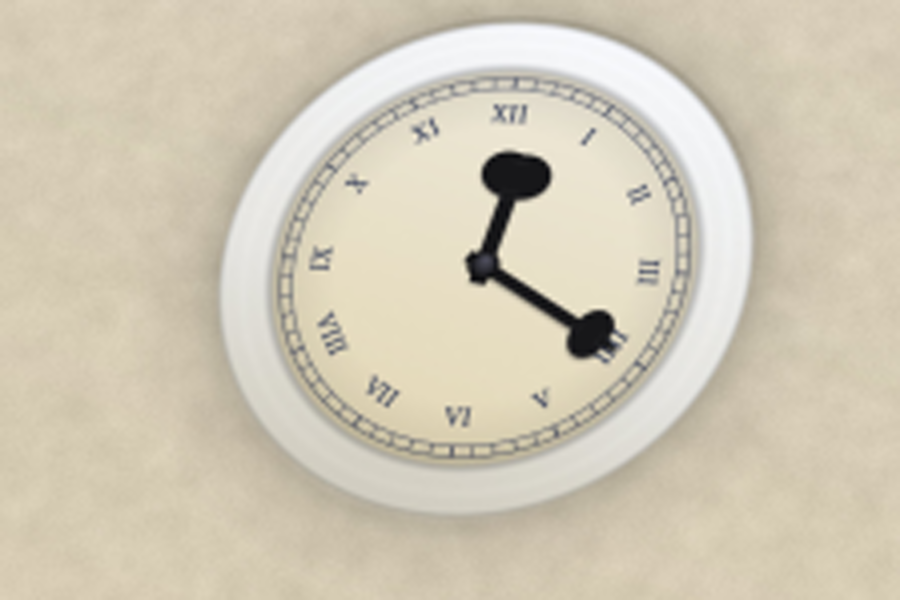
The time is {"hour": 12, "minute": 20}
